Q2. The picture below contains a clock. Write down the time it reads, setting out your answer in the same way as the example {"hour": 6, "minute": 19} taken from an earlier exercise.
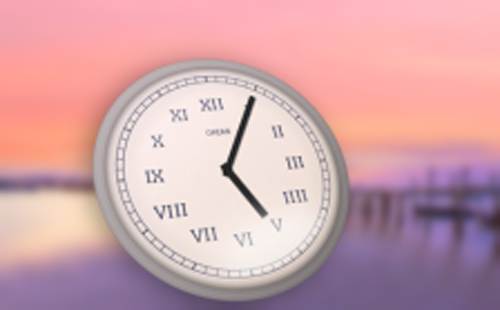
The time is {"hour": 5, "minute": 5}
